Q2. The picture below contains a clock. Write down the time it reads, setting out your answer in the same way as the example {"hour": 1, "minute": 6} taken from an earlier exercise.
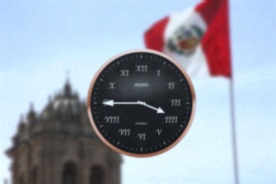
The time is {"hour": 3, "minute": 45}
